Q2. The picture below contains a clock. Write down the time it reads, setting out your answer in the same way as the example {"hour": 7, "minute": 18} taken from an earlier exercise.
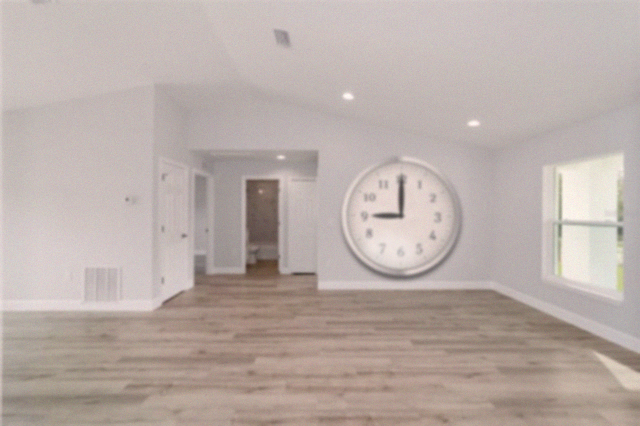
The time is {"hour": 9, "minute": 0}
